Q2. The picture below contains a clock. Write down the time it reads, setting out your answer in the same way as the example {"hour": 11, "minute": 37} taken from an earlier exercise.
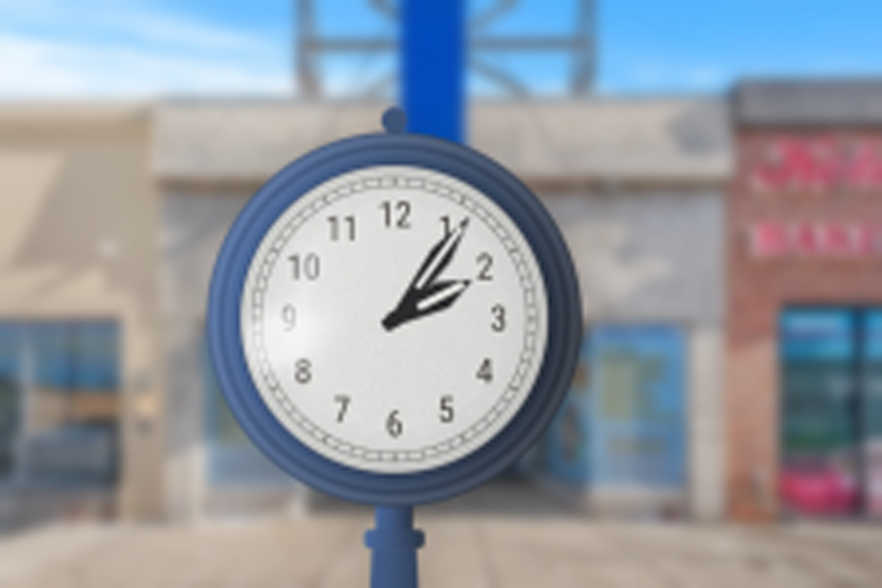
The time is {"hour": 2, "minute": 6}
